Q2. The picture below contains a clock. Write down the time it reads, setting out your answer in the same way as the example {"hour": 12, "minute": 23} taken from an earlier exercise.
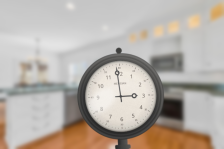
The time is {"hour": 2, "minute": 59}
